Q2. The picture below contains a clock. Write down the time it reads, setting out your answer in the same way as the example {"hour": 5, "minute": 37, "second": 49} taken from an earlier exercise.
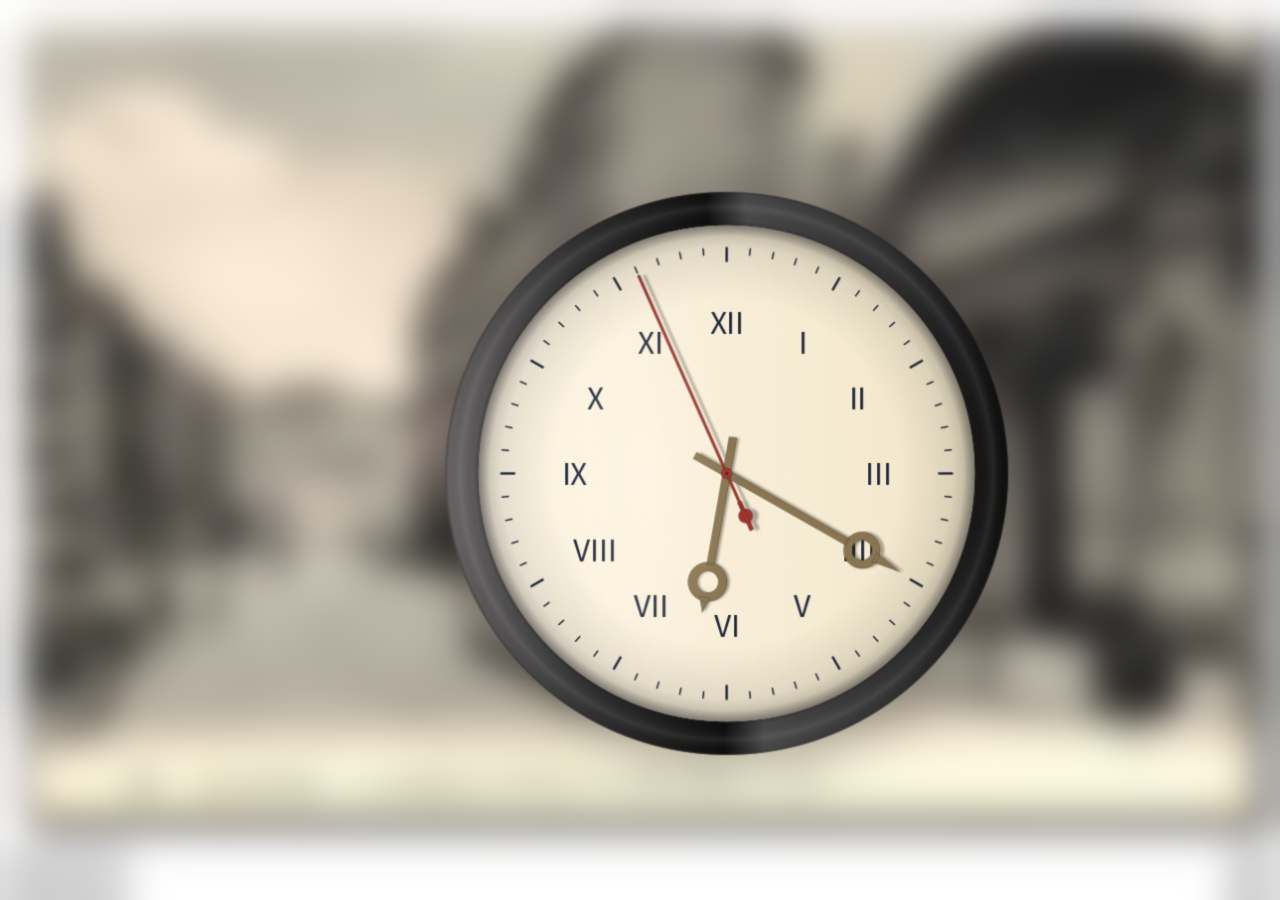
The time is {"hour": 6, "minute": 19, "second": 56}
